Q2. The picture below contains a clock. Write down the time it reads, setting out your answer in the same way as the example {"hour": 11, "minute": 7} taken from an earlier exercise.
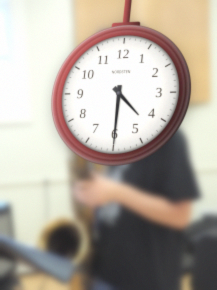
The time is {"hour": 4, "minute": 30}
